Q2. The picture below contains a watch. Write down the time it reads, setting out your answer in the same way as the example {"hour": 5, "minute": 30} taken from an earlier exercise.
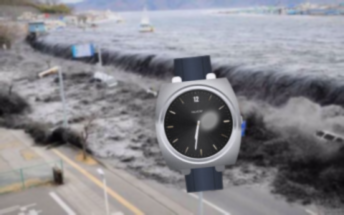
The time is {"hour": 6, "minute": 32}
